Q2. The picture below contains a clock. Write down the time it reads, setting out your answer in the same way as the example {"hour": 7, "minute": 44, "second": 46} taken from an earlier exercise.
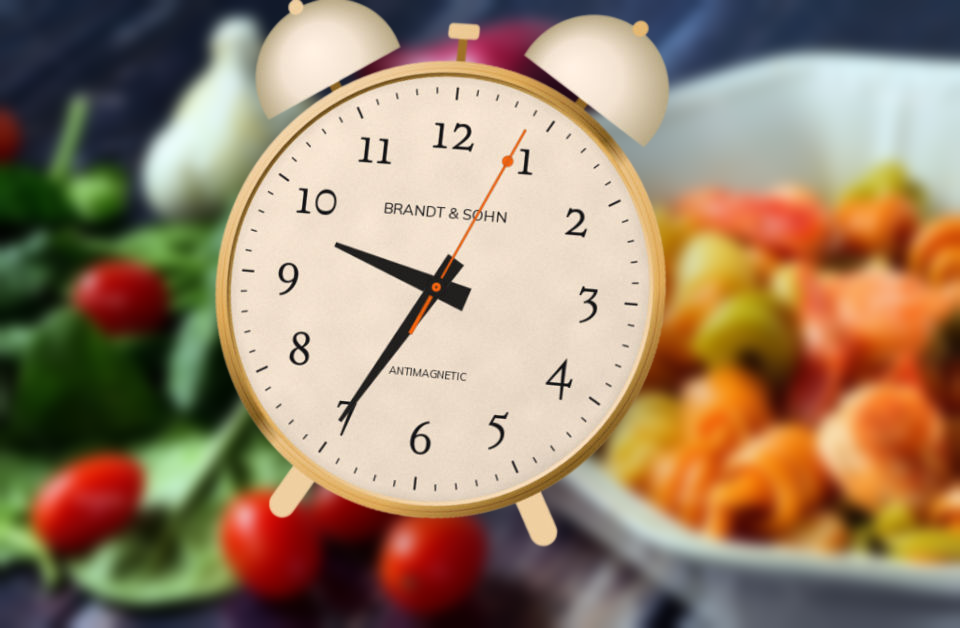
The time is {"hour": 9, "minute": 35, "second": 4}
